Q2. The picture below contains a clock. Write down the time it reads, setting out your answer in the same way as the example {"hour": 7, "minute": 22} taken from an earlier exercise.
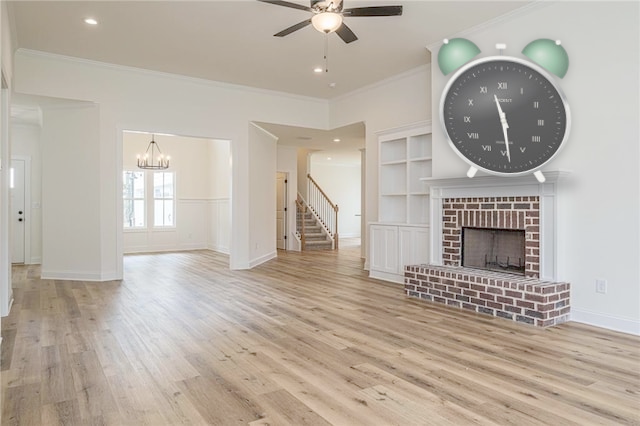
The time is {"hour": 11, "minute": 29}
